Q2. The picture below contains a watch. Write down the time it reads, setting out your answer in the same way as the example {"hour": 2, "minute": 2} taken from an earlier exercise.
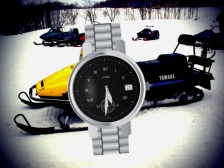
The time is {"hour": 5, "minute": 31}
